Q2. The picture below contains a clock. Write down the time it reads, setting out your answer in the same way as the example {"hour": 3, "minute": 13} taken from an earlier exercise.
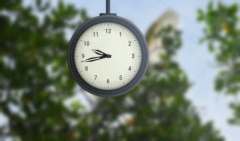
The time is {"hour": 9, "minute": 43}
